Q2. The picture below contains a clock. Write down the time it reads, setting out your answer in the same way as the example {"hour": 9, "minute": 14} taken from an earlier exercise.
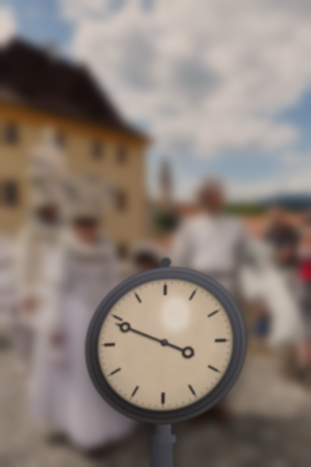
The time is {"hour": 3, "minute": 49}
